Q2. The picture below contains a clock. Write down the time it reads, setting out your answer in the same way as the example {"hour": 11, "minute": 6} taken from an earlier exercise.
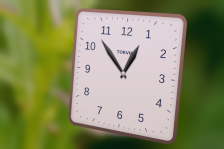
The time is {"hour": 12, "minute": 53}
